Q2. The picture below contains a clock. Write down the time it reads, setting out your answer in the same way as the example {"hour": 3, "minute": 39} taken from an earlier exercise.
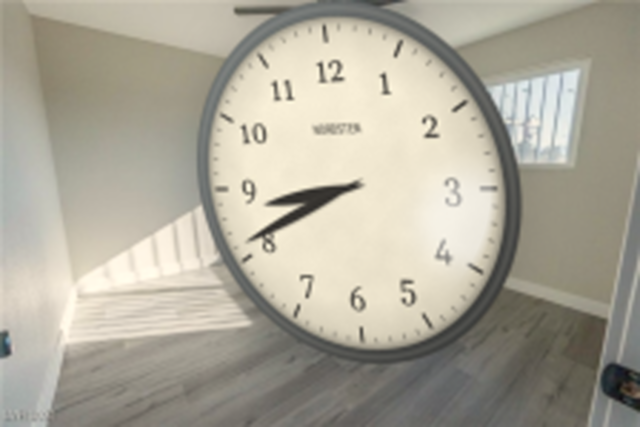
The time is {"hour": 8, "minute": 41}
